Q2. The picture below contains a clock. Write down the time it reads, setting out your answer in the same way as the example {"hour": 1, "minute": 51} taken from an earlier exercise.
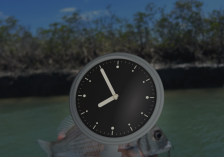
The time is {"hour": 7, "minute": 55}
